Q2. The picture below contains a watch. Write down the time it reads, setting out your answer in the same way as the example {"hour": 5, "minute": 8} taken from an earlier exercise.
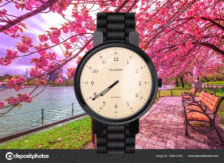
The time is {"hour": 7, "minute": 39}
